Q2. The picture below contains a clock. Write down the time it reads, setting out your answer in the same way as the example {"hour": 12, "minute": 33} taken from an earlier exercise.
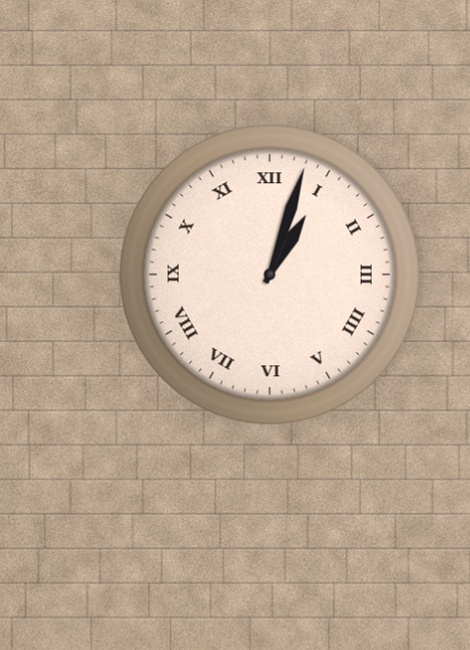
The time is {"hour": 1, "minute": 3}
